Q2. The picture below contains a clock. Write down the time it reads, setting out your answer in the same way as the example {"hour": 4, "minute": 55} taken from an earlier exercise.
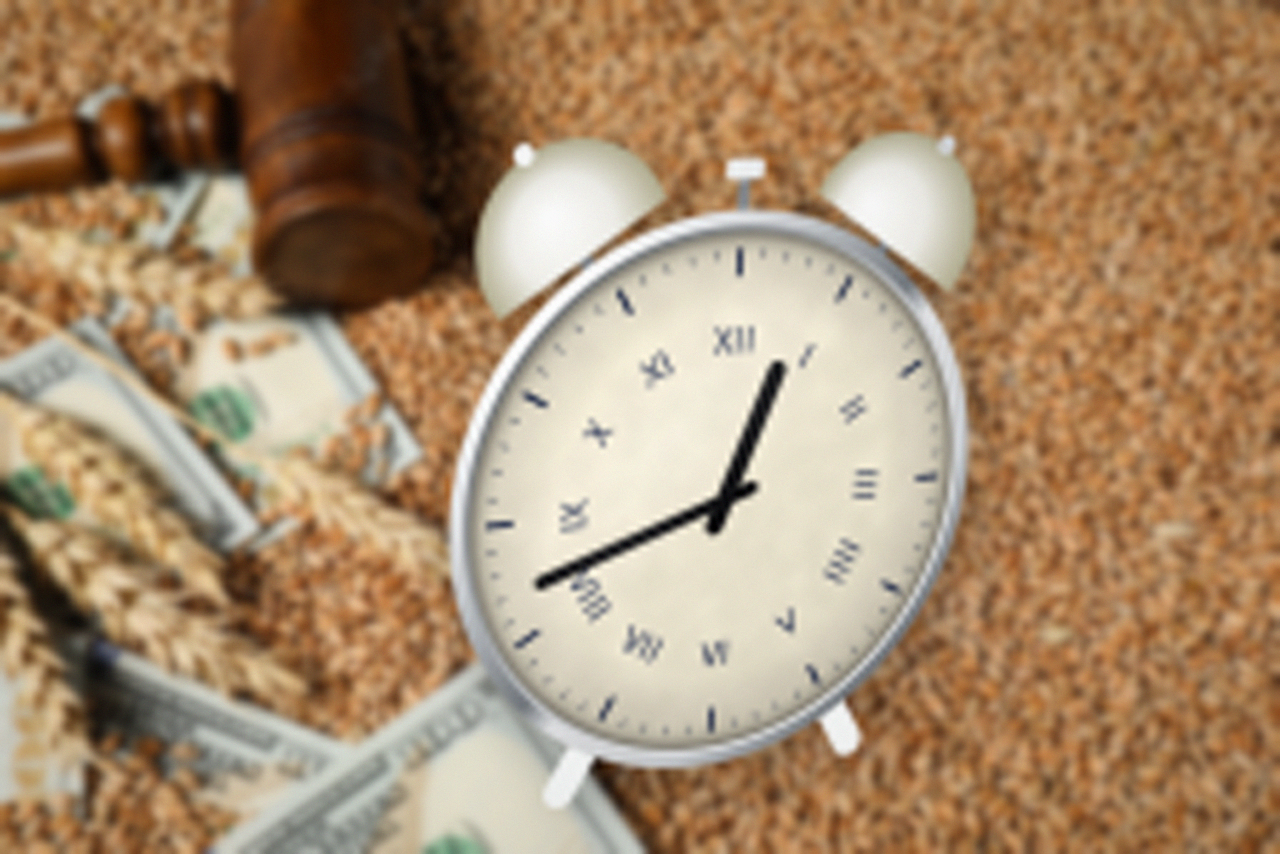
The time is {"hour": 12, "minute": 42}
